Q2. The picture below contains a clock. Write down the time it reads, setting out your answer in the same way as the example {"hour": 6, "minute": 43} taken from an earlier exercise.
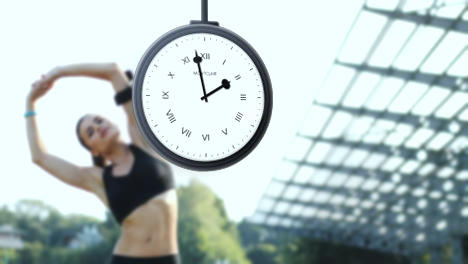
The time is {"hour": 1, "minute": 58}
